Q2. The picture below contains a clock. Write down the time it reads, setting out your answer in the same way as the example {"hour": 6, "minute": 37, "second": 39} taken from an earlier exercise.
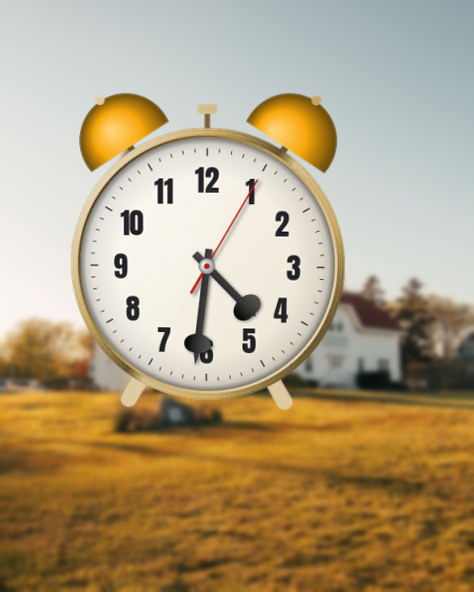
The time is {"hour": 4, "minute": 31, "second": 5}
